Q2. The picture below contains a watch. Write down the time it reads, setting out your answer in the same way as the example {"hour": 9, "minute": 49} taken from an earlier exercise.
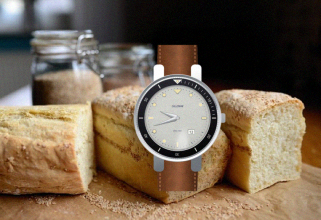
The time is {"hour": 9, "minute": 42}
